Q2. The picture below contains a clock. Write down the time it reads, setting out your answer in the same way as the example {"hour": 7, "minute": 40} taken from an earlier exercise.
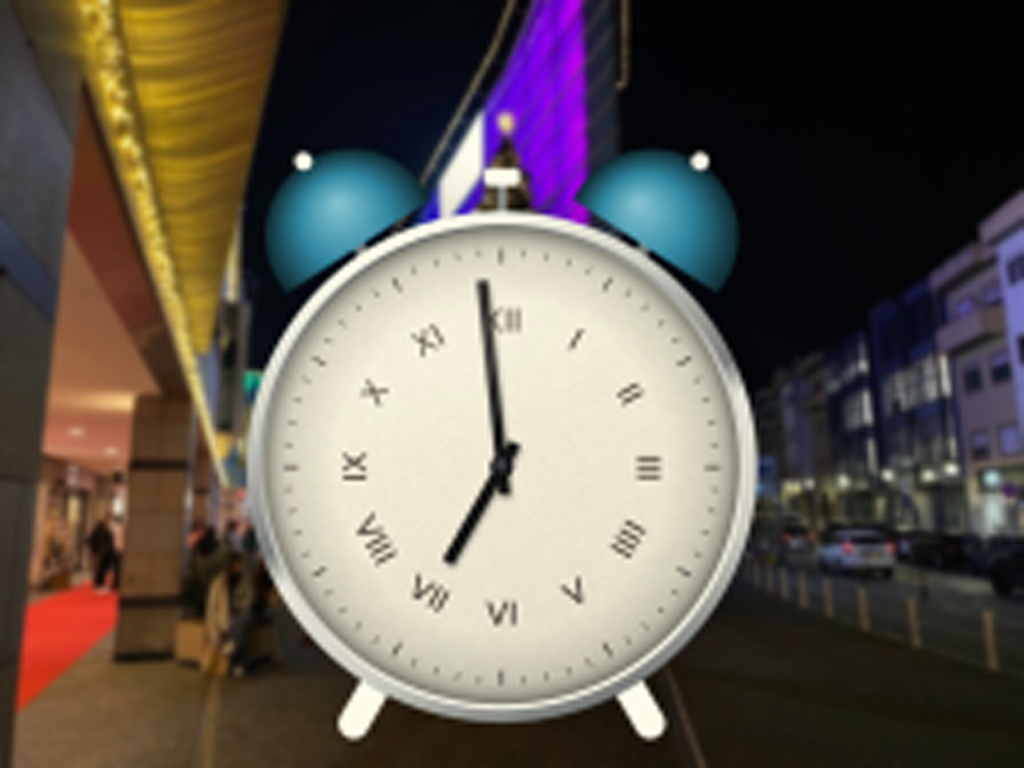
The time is {"hour": 6, "minute": 59}
